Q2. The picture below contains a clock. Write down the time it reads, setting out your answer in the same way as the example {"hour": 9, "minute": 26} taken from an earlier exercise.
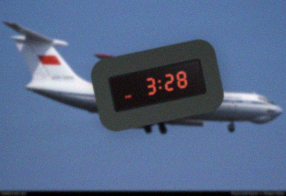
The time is {"hour": 3, "minute": 28}
